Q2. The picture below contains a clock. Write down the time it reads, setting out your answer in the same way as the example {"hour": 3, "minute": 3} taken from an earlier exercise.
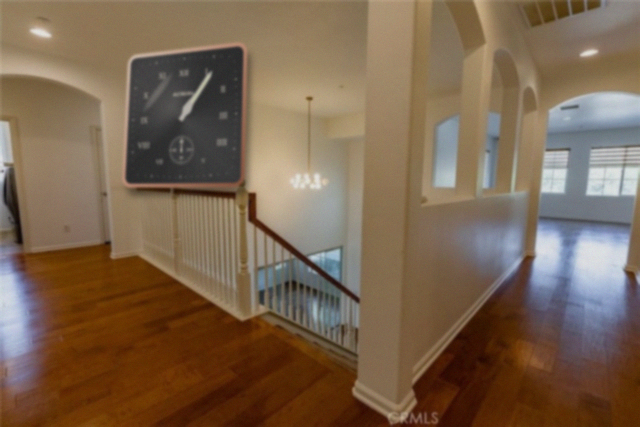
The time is {"hour": 1, "minute": 6}
